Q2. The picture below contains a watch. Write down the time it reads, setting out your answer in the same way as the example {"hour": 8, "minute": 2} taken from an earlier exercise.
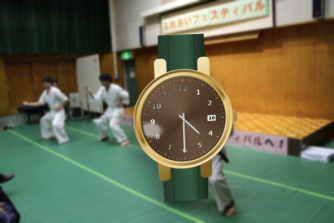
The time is {"hour": 4, "minute": 30}
